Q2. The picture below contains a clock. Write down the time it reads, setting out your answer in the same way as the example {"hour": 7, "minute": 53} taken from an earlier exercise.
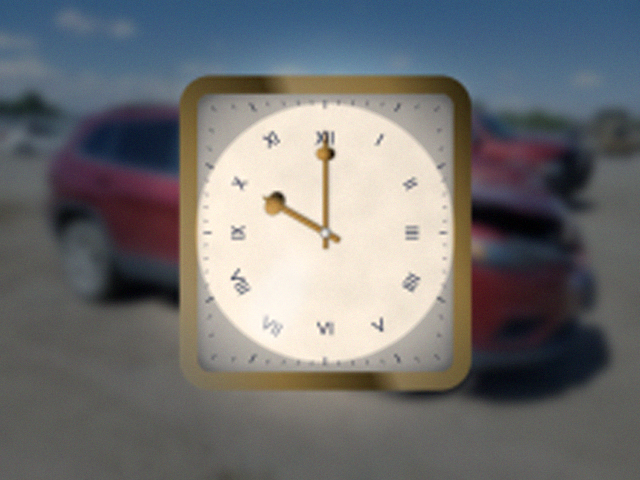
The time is {"hour": 10, "minute": 0}
